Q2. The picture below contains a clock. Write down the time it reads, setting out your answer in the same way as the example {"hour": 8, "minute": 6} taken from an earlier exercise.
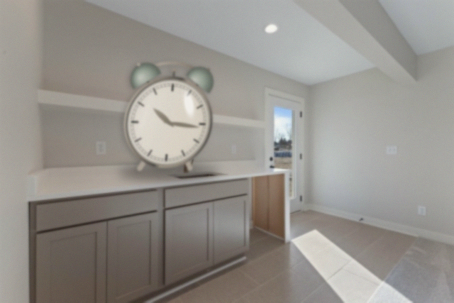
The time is {"hour": 10, "minute": 16}
